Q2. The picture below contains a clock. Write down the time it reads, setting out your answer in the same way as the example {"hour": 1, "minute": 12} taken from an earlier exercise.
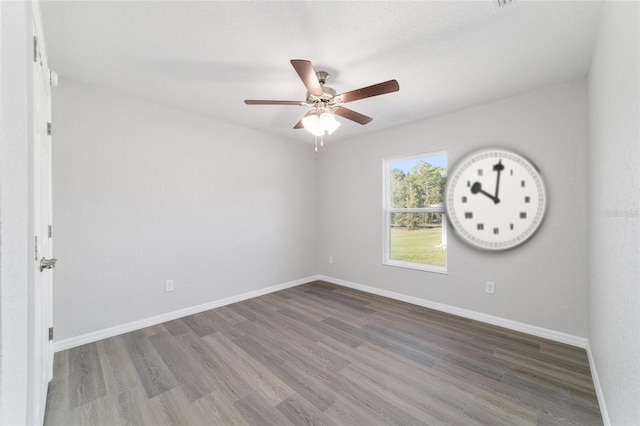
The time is {"hour": 10, "minute": 1}
